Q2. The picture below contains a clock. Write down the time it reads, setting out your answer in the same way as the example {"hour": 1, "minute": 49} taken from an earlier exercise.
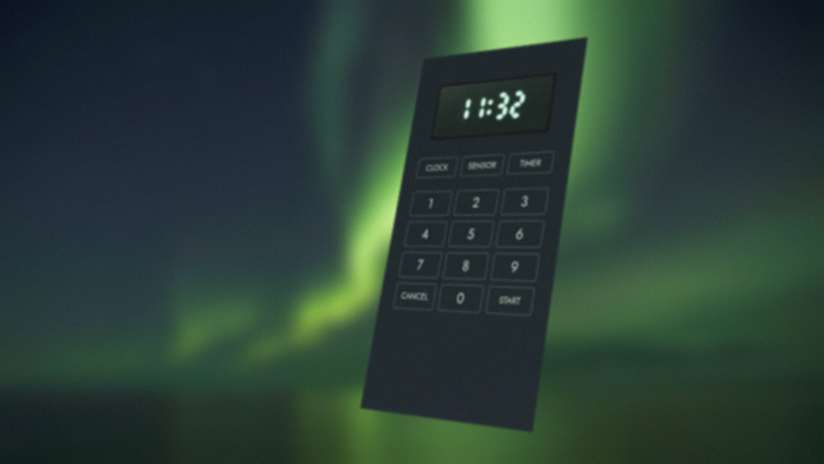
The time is {"hour": 11, "minute": 32}
